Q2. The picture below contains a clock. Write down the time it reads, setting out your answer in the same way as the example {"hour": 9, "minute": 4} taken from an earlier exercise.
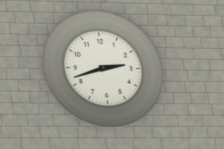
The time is {"hour": 2, "minute": 42}
